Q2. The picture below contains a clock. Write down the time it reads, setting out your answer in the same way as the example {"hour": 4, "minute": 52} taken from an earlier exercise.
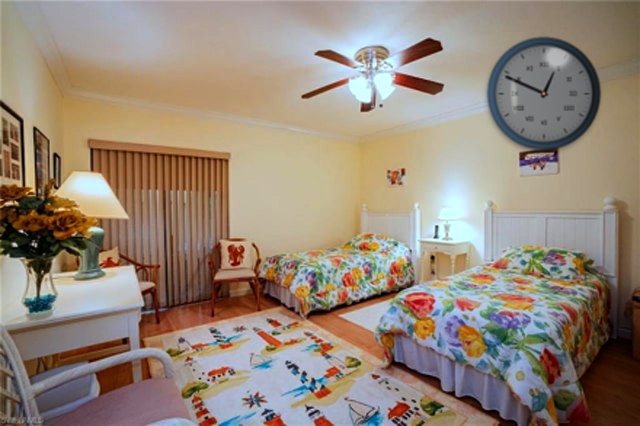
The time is {"hour": 12, "minute": 49}
